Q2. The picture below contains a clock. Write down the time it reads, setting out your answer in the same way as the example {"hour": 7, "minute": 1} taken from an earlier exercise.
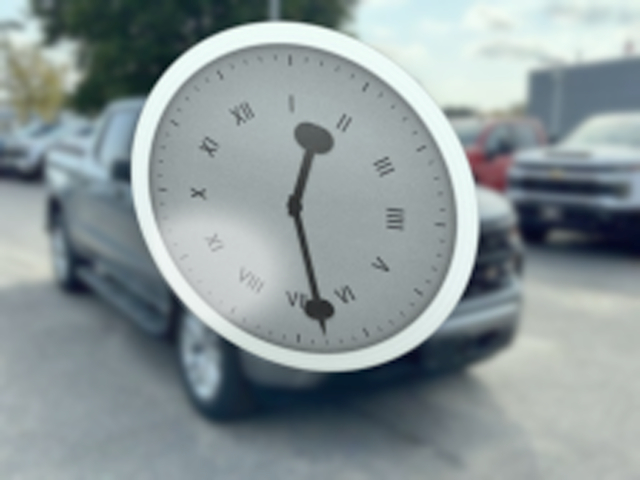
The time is {"hour": 1, "minute": 33}
